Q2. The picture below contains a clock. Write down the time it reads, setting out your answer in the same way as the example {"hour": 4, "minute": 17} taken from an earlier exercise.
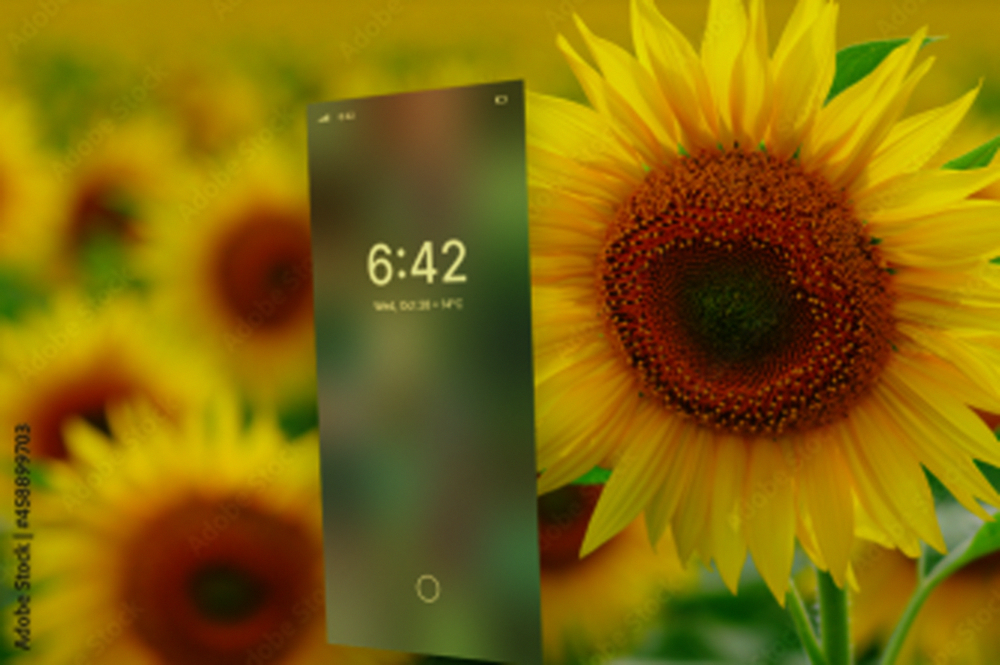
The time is {"hour": 6, "minute": 42}
